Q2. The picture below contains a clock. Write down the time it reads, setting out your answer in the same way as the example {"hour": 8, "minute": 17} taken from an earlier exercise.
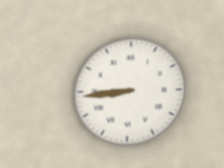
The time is {"hour": 8, "minute": 44}
